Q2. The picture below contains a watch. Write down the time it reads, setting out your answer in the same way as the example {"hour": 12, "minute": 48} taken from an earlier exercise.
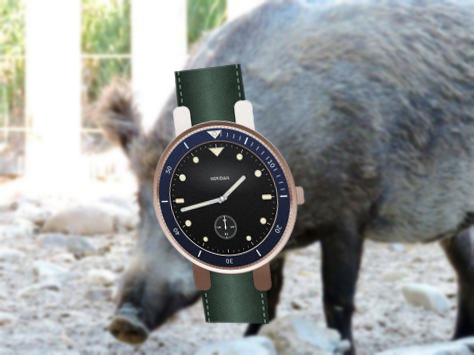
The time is {"hour": 1, "minute": 43}
